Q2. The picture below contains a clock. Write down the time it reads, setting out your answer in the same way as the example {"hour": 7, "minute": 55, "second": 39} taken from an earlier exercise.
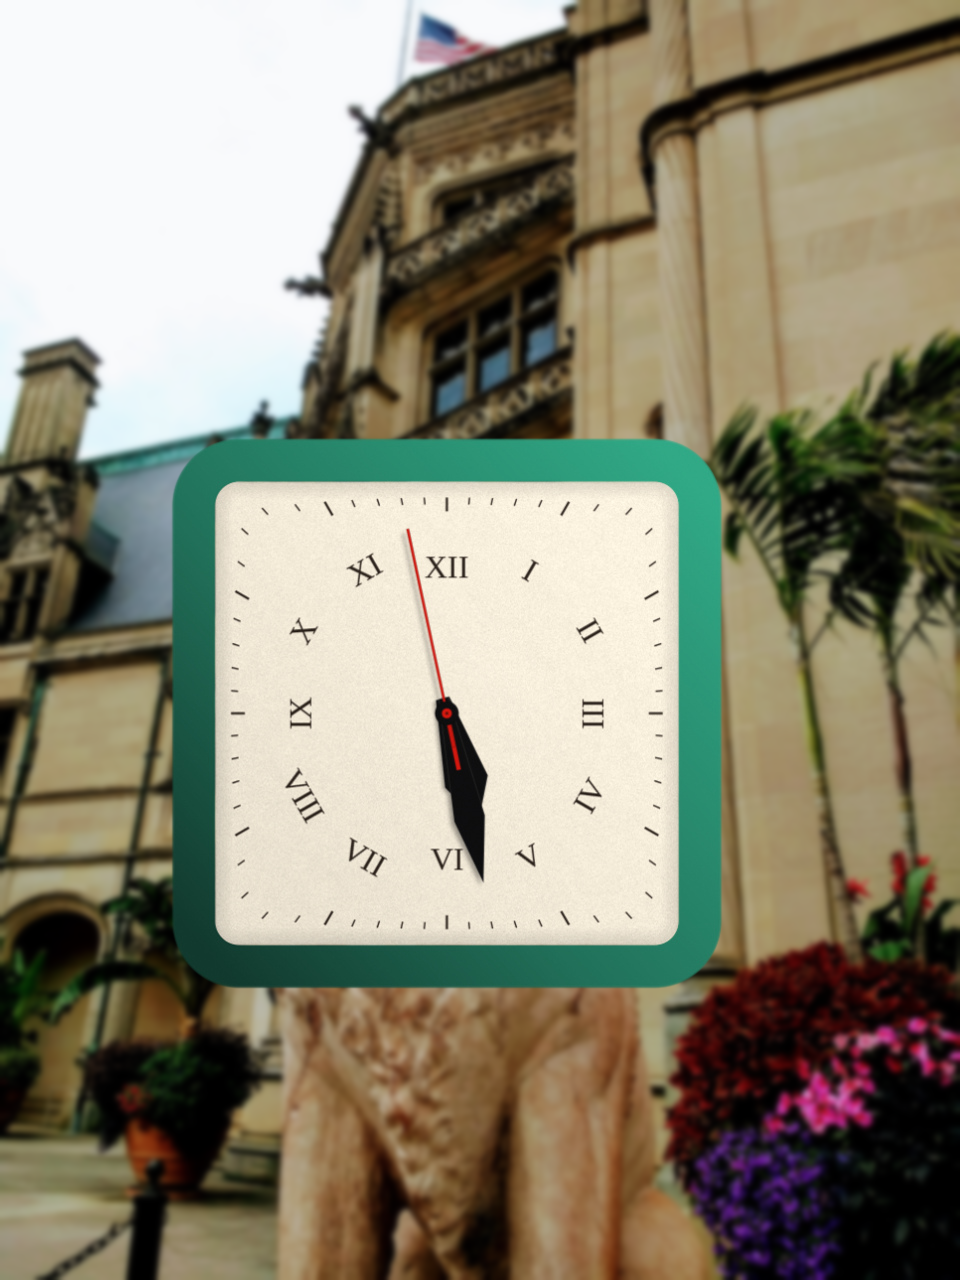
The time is {"hour": 5, "minute": 27, "second": 58}
